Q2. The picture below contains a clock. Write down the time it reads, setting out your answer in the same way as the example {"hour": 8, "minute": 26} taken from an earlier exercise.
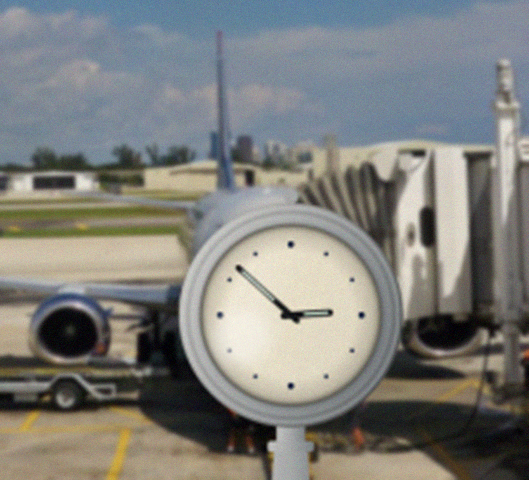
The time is {"hour": 2, "minute": 52}
